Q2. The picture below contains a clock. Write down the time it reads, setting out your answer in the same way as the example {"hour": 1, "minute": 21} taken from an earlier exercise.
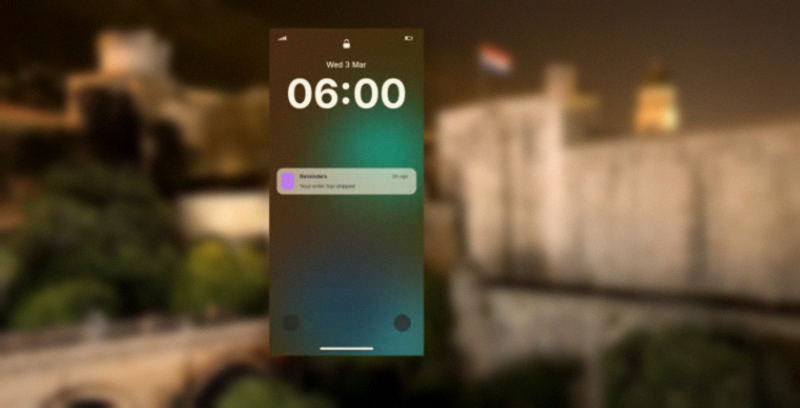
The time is {"hour": 6, "minute": 0}
